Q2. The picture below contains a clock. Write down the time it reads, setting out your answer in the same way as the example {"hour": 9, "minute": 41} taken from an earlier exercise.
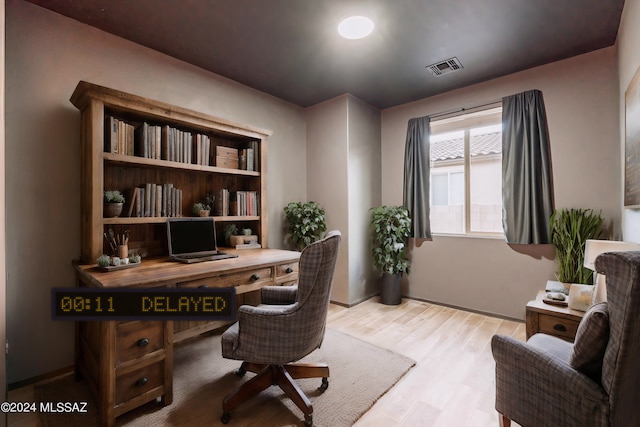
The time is {"hour": 0, "minute": 11}
